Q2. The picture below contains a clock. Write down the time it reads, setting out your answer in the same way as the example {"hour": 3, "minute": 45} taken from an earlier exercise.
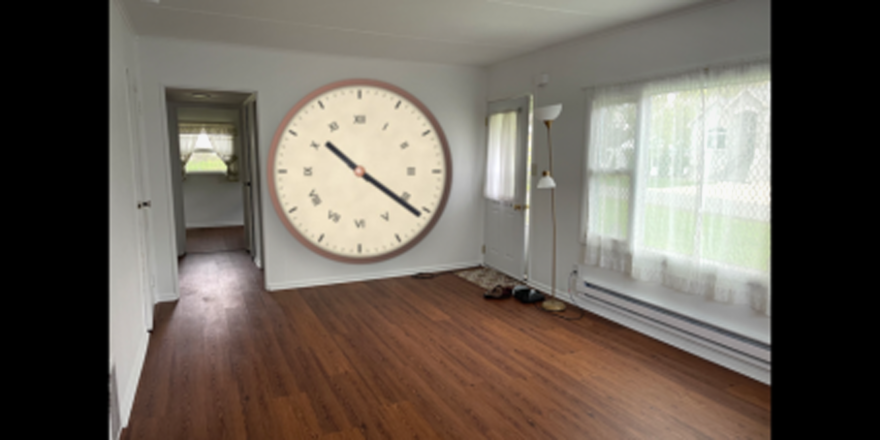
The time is {"hour": 10, "minute": 21}
